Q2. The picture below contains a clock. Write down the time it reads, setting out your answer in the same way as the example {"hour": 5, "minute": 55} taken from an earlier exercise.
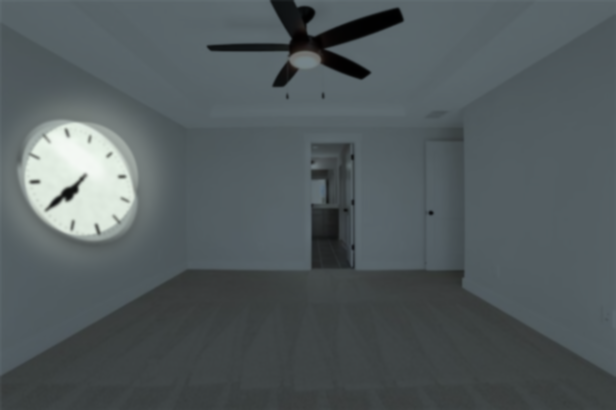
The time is {"hour": 7, "minute": 40}
